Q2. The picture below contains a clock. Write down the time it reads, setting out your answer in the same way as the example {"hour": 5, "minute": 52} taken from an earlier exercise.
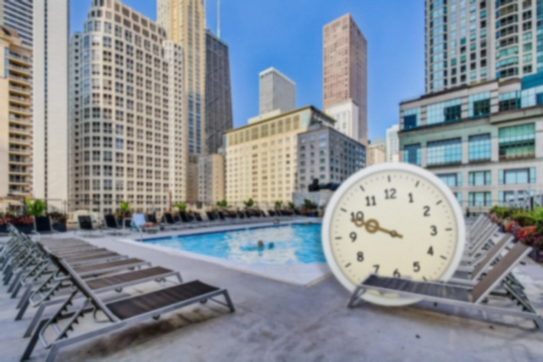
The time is {"hour": 9, "minute": 49}
